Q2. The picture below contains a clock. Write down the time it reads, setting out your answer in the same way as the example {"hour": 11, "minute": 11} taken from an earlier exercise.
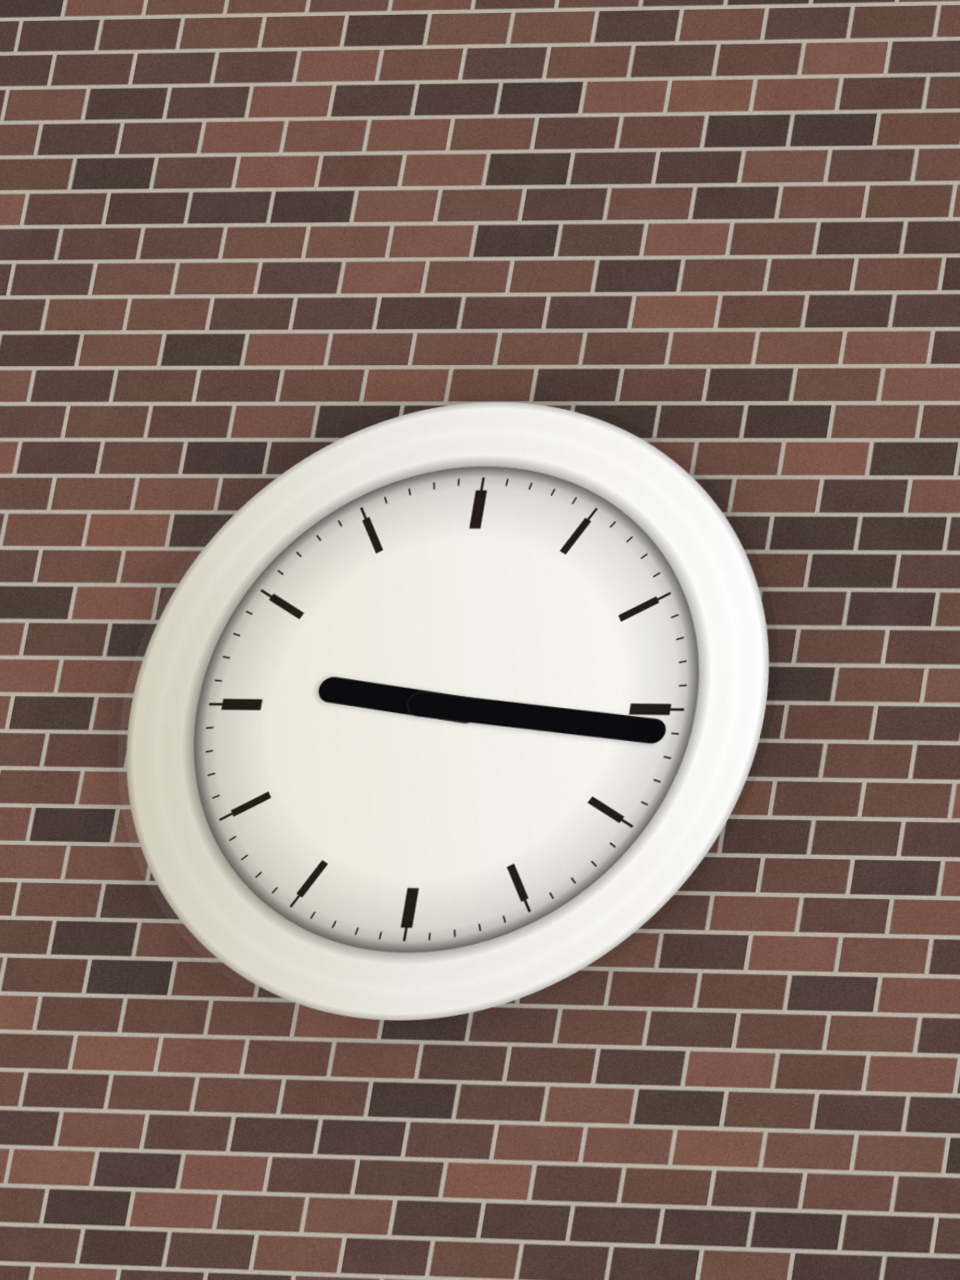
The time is {"hour": 9, "minute": 16}
